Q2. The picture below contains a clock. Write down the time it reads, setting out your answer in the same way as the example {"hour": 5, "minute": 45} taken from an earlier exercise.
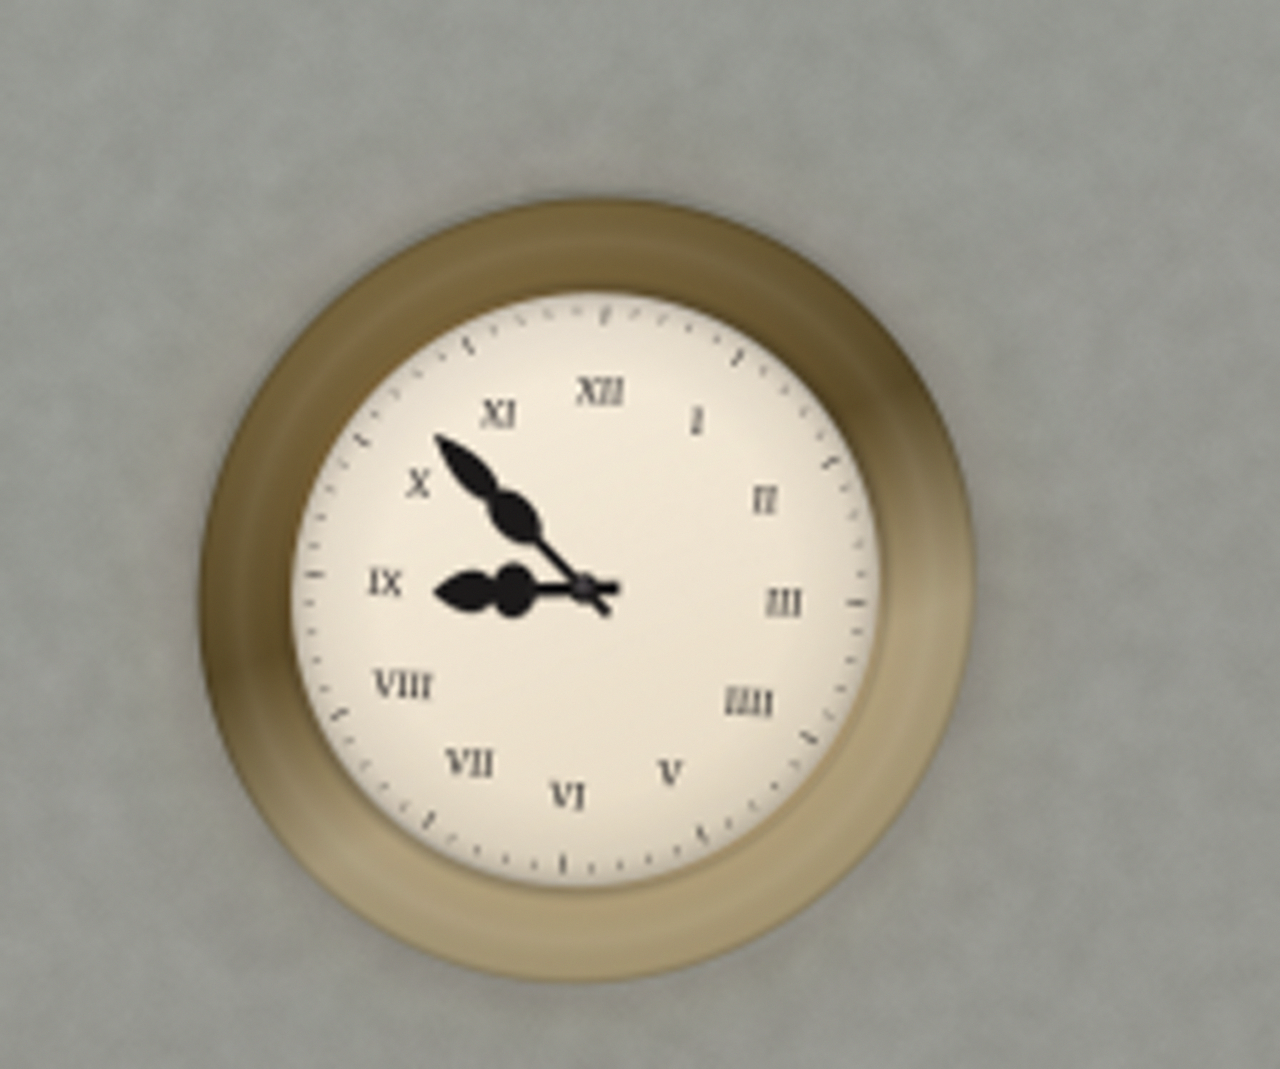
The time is {"hour": 8, "minute": 52}
